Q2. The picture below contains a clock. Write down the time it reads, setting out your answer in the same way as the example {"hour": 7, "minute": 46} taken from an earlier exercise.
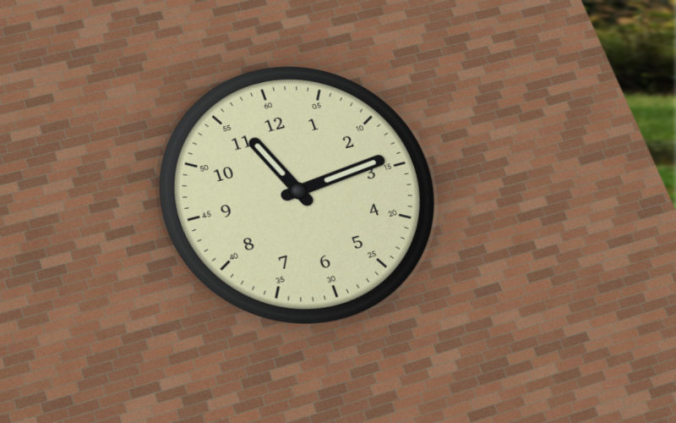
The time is {"hour": 11, "minute": 14}
